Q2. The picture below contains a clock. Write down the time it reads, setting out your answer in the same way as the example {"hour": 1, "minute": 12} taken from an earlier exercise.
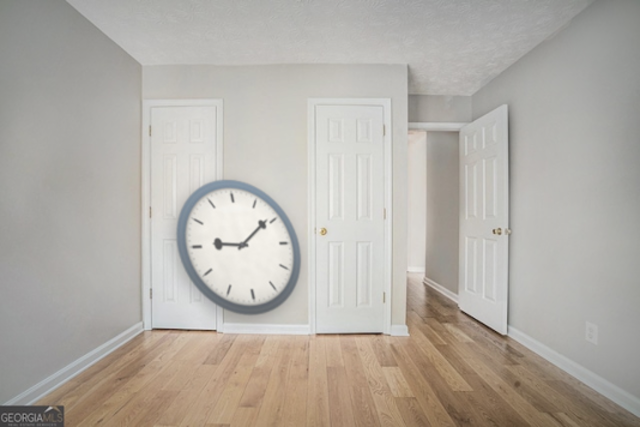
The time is {"hour": 9, "minute": 9}
